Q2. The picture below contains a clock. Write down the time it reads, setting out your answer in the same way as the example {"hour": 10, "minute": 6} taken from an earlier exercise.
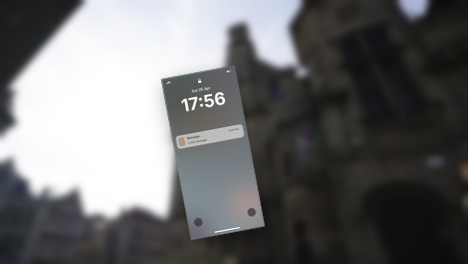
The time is {"hour": 17, "minute": 56}
